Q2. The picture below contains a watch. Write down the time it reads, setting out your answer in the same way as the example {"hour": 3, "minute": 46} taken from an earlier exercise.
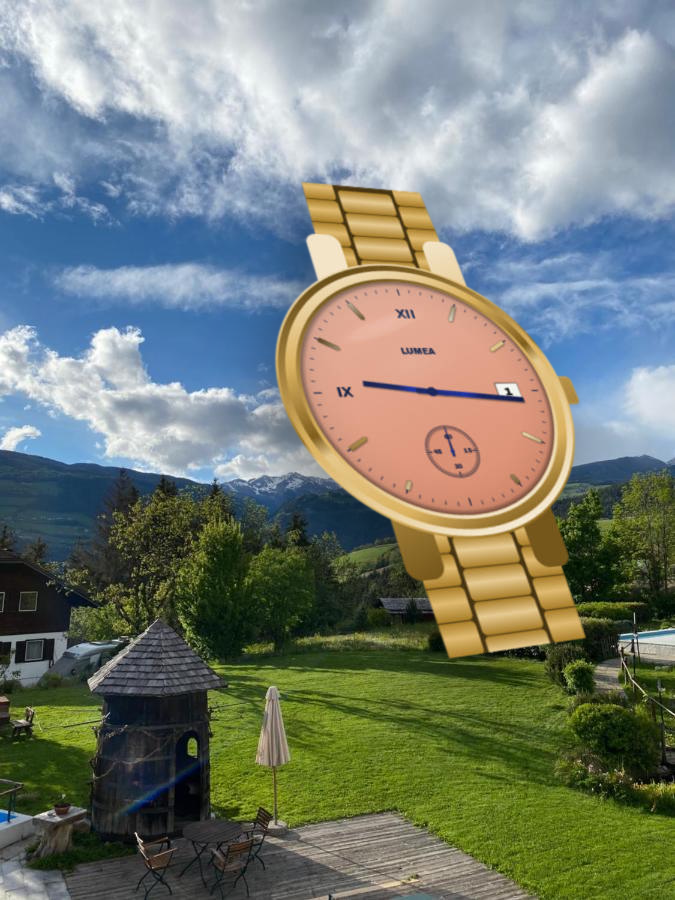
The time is {"hour": 9, "minute": 16}
